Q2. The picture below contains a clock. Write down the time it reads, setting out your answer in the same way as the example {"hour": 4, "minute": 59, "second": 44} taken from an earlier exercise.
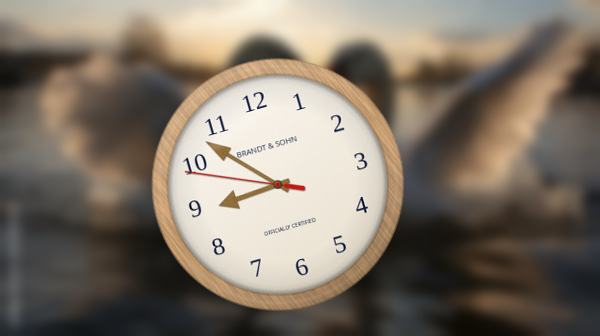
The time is {"hour": 8, "minute": 52, "second": 49}
